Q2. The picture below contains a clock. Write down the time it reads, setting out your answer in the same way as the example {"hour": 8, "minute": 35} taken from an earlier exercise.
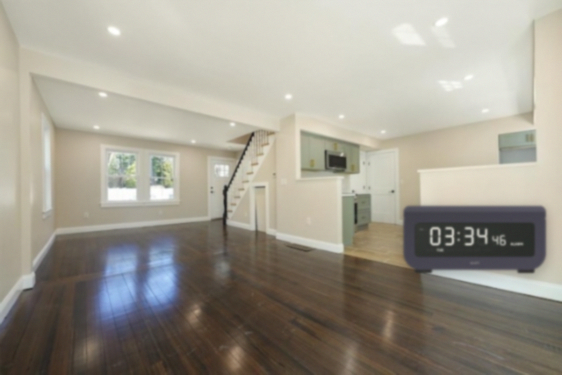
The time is {"hour": 3, "minute": 34}
